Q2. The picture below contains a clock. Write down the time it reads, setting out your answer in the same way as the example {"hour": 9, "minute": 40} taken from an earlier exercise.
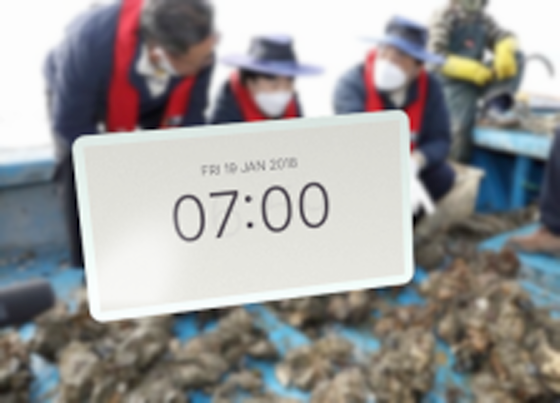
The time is {"hour": 7, "minute": 0}
